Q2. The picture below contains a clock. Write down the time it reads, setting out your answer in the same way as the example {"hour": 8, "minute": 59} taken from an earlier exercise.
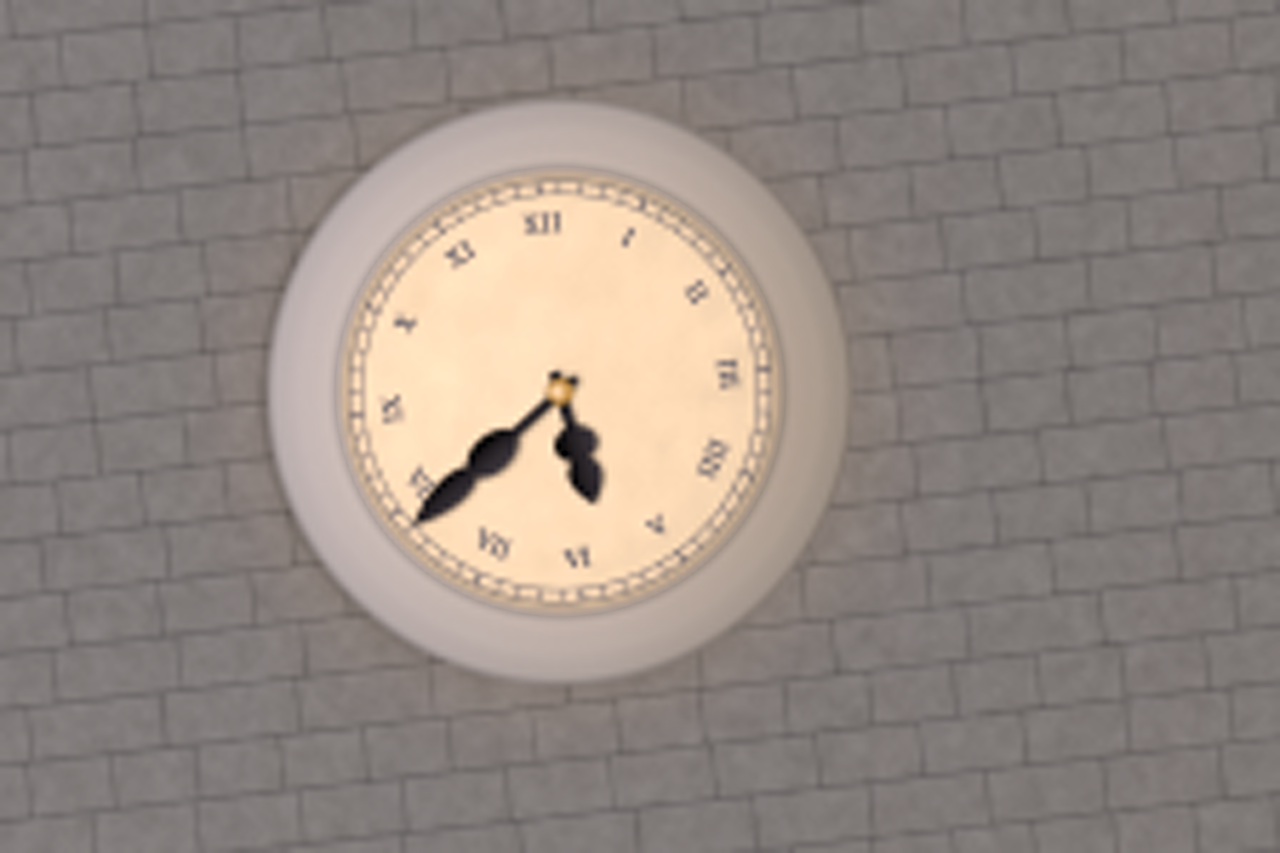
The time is {"hour": 5, "minute": 39}
